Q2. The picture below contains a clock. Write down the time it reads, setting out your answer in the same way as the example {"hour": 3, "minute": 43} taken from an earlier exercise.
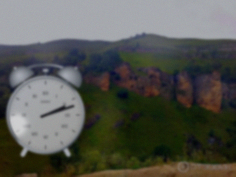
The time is {"hour": 2, "minute": 12}
